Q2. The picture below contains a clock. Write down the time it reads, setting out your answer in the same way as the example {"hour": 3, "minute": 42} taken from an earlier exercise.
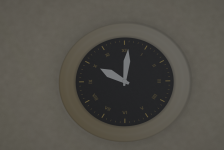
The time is {"hour": 10, "minute": 1}
